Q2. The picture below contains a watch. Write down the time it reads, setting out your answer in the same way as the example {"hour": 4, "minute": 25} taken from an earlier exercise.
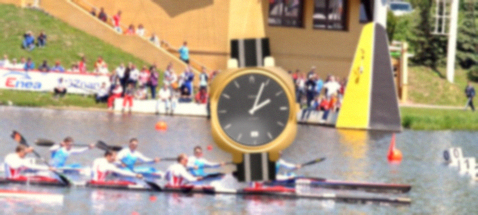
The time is {"hour": 2, "minute": 4}
